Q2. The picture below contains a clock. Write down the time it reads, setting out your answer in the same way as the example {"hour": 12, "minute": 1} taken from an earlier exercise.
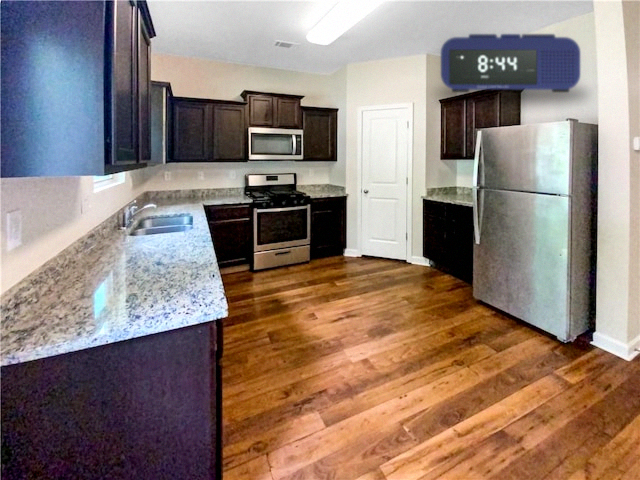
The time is {"hour": 8, "minute": 44}
